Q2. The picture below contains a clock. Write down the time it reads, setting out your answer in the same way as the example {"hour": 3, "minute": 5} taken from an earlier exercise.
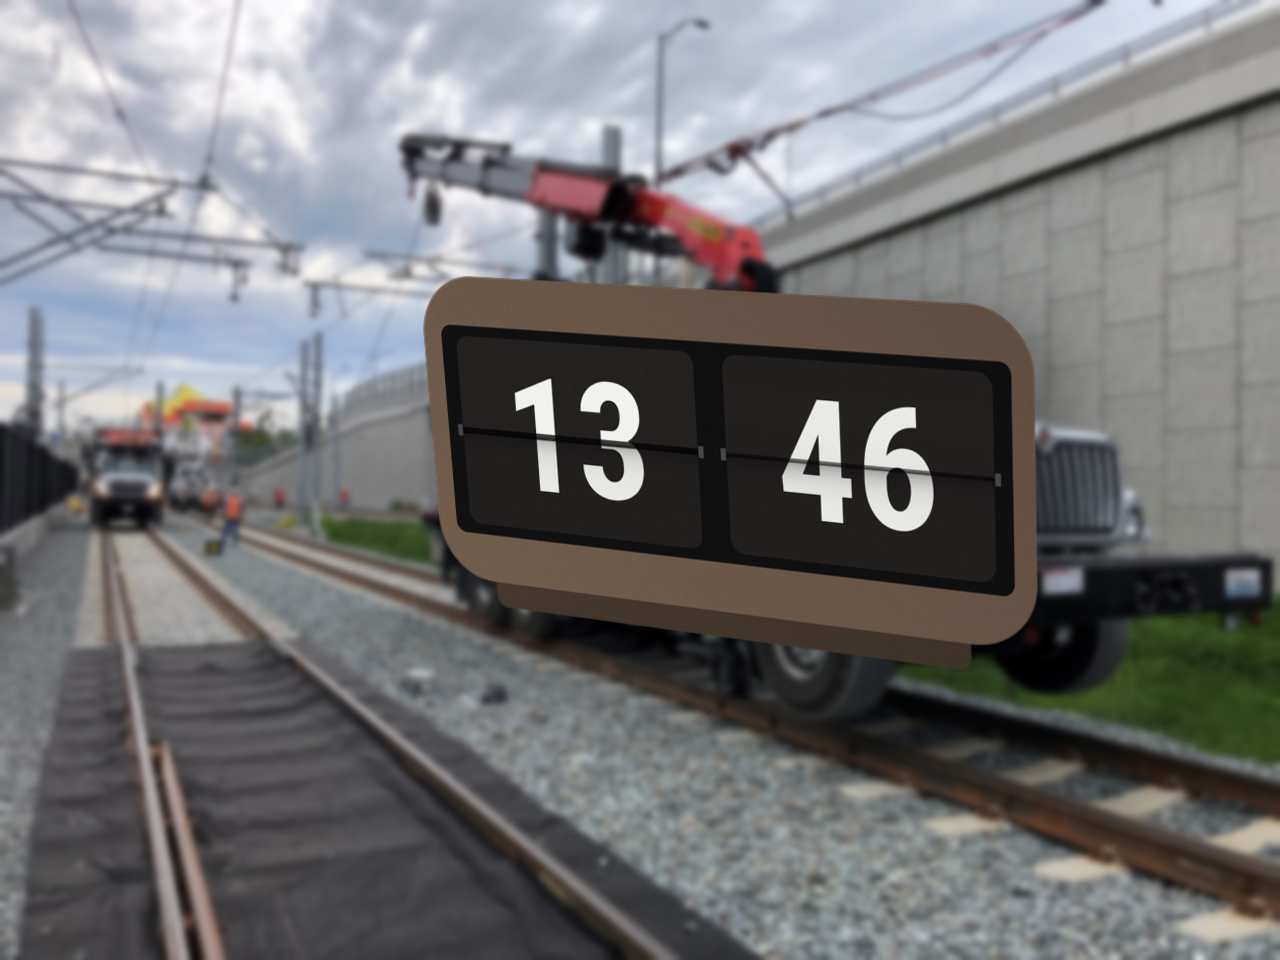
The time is {"hour": 13, "minute": 46}
